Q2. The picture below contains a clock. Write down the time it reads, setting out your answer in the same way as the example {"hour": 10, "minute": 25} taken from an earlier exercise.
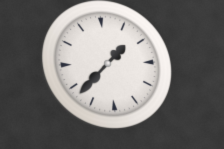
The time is {"hour": 1, "minute": 38}
